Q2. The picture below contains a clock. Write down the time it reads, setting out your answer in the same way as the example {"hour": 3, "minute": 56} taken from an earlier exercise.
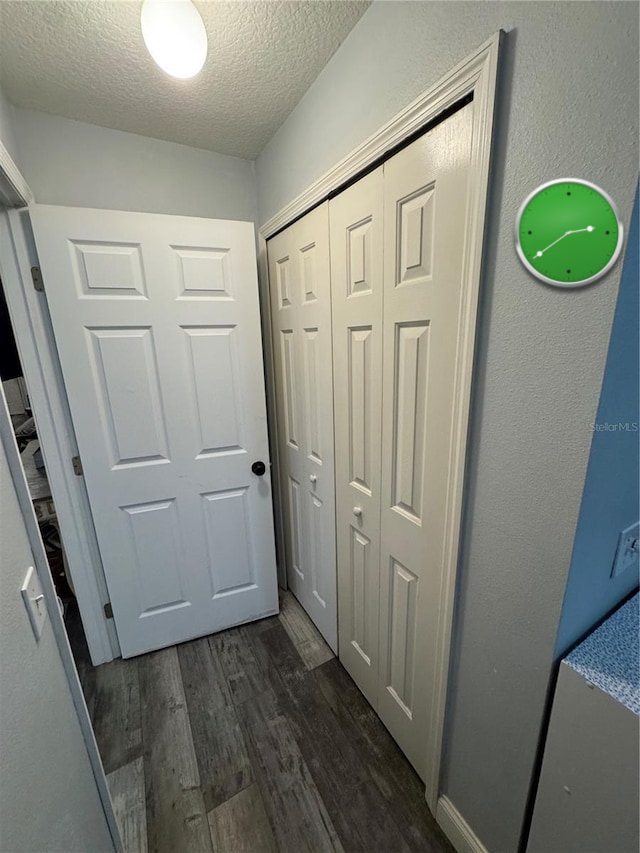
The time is {"hour": 2, "minute": 39}
